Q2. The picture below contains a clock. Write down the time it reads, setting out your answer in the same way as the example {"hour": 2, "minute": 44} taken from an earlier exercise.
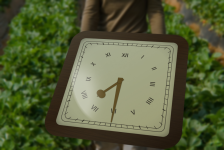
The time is {"hour": 7, "minute": 30}
